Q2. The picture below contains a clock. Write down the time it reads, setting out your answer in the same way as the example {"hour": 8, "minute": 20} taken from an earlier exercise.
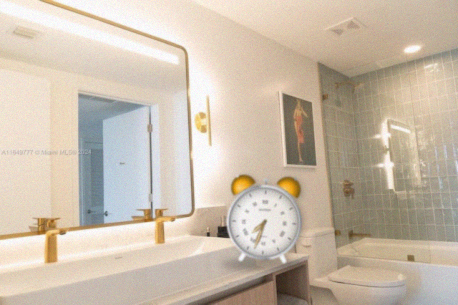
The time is {"hour": 7, "minute": 33}
